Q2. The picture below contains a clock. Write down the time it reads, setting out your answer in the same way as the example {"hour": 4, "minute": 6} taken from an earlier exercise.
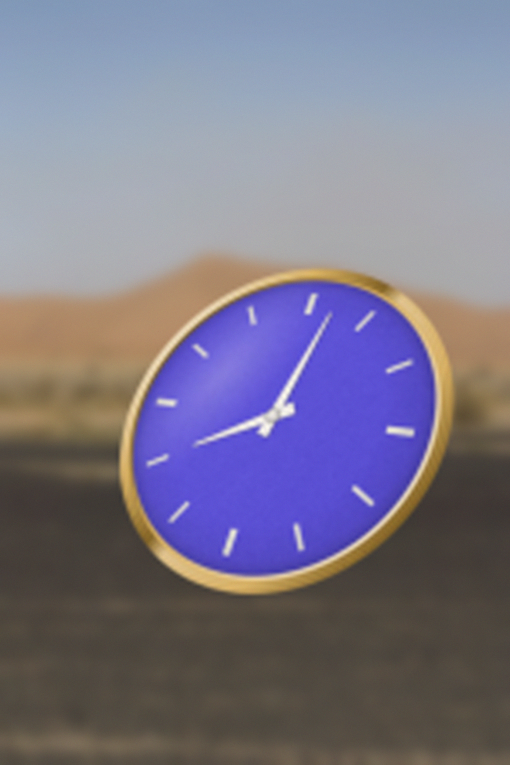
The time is {"hour": 8, "minute": 2}
